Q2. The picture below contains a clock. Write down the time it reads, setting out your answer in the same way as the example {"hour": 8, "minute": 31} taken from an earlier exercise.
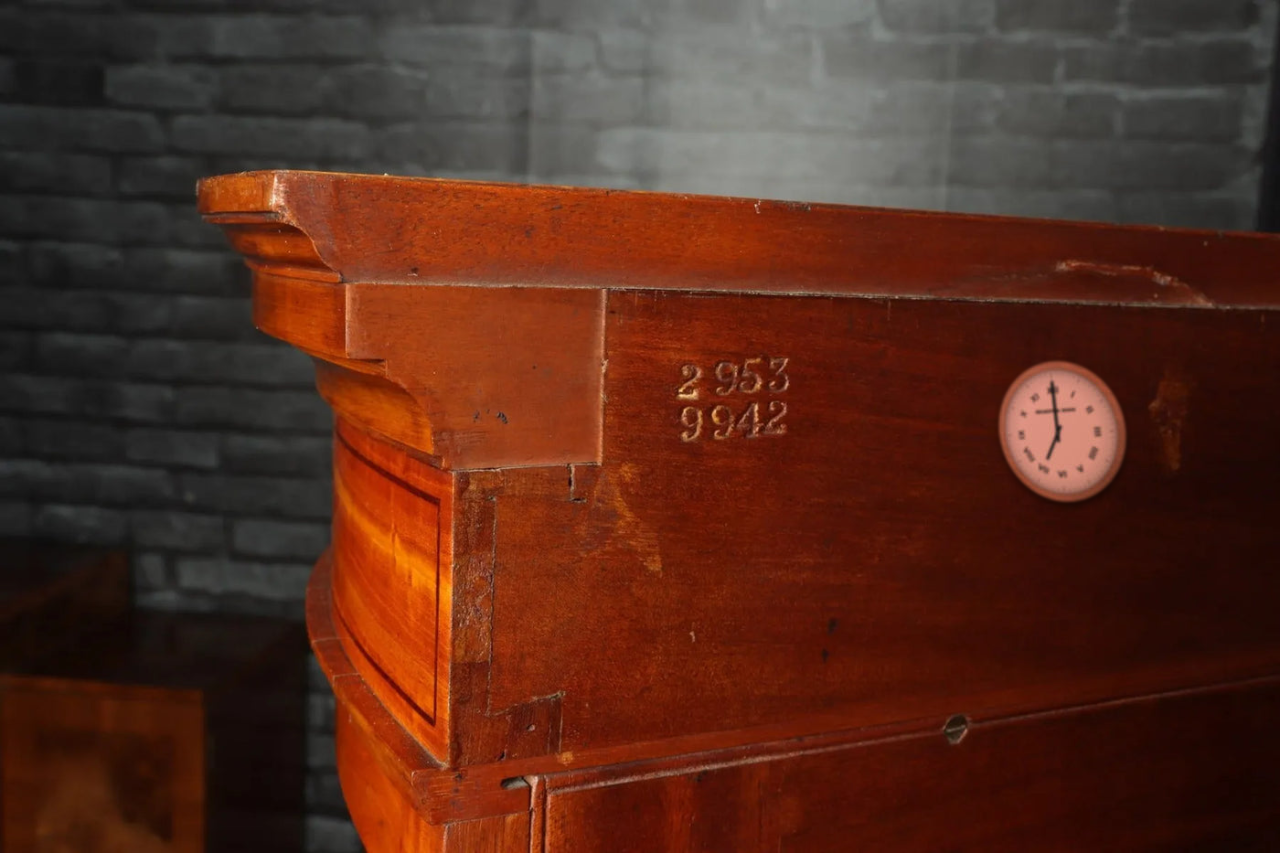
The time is {"hour": 7, "minute": 0}
